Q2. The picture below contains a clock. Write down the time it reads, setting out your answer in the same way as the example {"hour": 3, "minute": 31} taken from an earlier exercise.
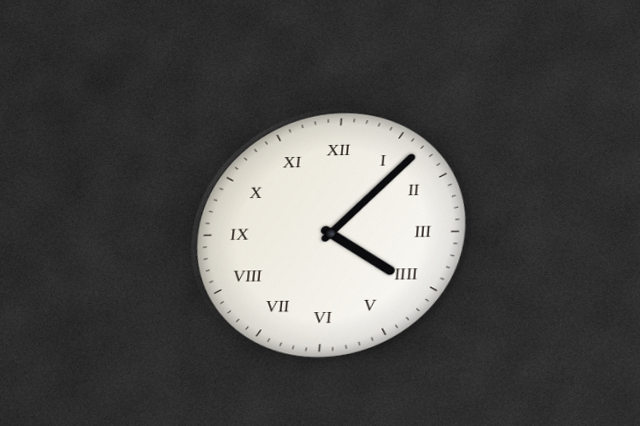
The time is {"hour": 4, "minute": 7}
